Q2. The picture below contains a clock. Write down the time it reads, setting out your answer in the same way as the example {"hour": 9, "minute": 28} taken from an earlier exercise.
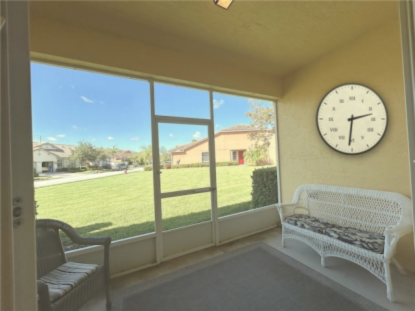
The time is {"hour": 2, "minute": 31}
